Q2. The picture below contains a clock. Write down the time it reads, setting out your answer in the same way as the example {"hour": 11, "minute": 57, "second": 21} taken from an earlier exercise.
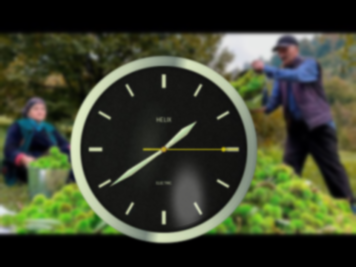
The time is {"hour": 1, "minute": 39, "second": 15}
